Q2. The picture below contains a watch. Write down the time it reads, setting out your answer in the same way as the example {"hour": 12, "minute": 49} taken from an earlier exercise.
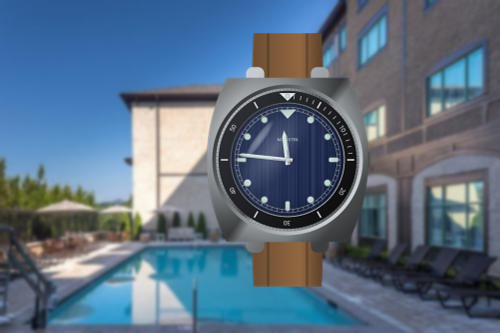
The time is {"hour": 11, "minute": 46}
